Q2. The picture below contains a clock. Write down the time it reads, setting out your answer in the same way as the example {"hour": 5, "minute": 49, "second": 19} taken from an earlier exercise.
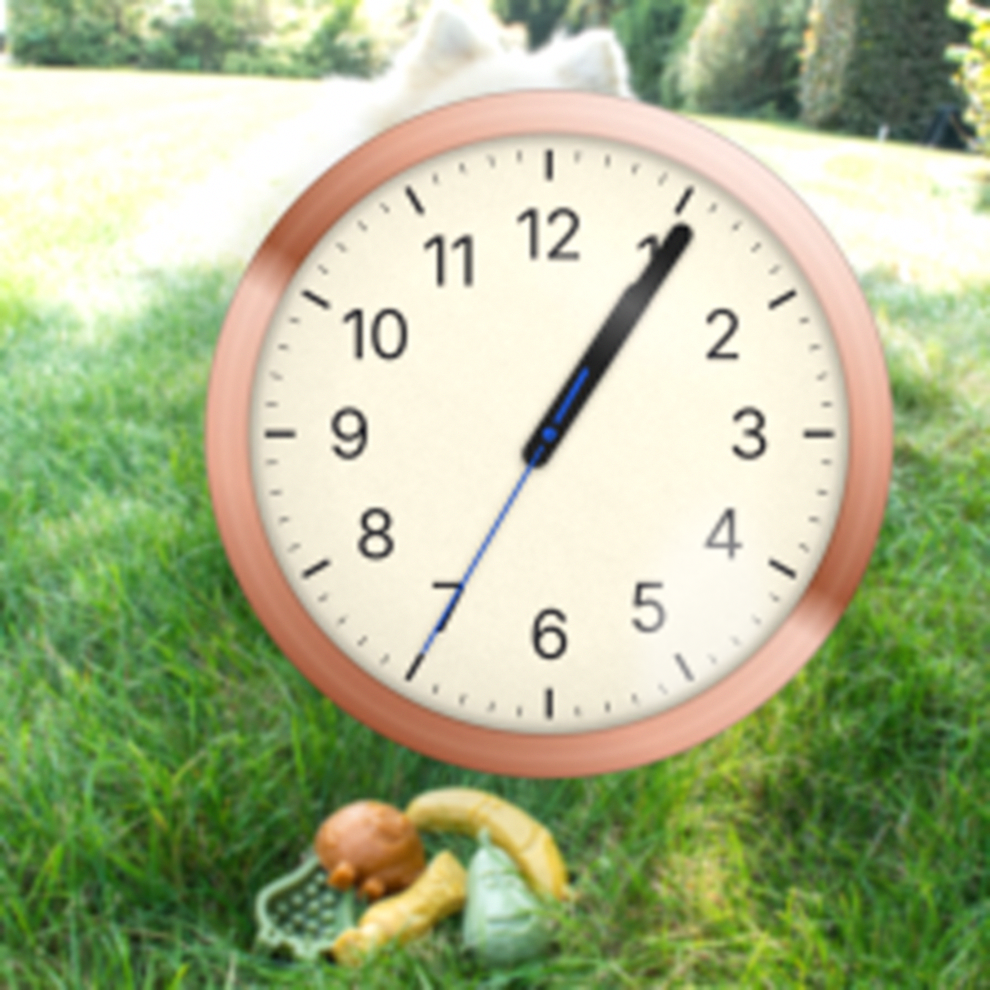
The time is {"hour": 1, "minute": 5, "second": 35}
